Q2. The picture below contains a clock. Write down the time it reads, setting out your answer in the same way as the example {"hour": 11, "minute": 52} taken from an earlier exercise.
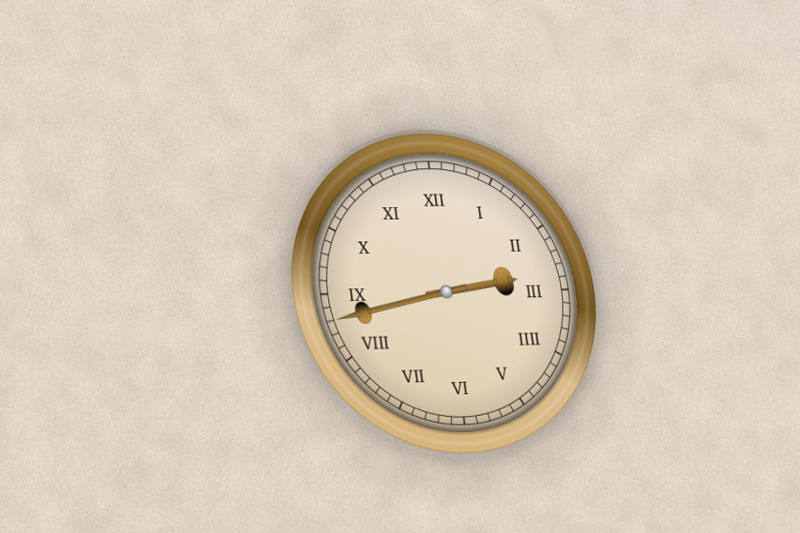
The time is {"hour": 2, "minute": 43}
